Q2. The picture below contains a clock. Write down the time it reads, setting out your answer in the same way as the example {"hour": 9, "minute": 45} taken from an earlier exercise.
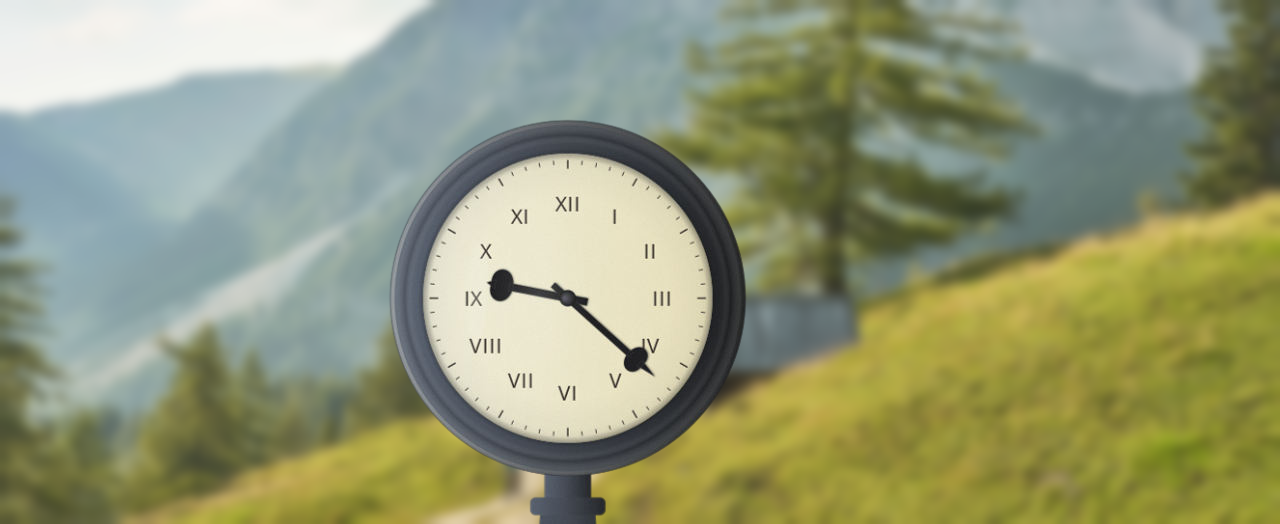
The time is {"hour": 9, "minute": 22}
